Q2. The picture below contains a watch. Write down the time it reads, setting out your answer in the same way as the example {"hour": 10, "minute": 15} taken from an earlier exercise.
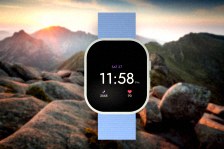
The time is {"hour": 11, "minute": 58}
